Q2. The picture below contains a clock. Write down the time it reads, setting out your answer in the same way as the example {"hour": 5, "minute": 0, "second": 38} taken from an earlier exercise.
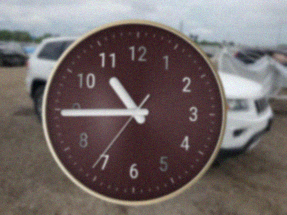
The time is {"hour": 10, "minute": 44, "second": 36}
